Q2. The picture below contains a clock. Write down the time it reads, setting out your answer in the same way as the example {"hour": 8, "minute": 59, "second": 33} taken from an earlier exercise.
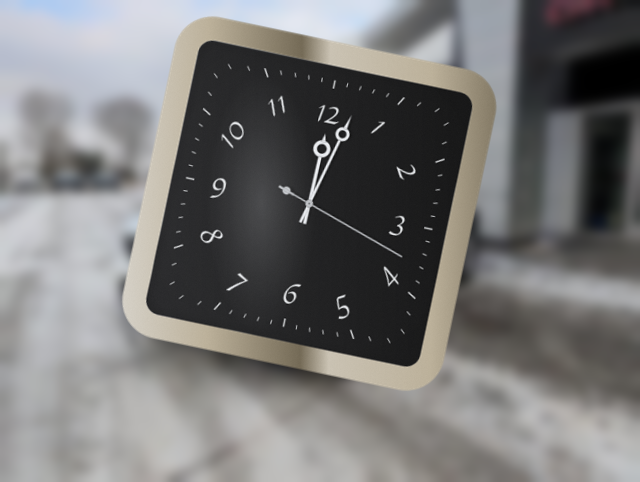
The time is {"hour": 12, "minute": 2, "second": 18}
